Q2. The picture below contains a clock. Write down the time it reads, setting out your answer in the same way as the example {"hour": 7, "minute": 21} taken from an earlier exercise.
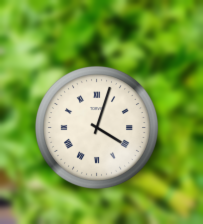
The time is {"hour": 4, "minute": 3}
